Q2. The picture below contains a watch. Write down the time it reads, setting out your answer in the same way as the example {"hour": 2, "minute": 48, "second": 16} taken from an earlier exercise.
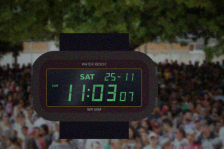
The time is {"hour": 11, "minute": 3, "second": 7}
